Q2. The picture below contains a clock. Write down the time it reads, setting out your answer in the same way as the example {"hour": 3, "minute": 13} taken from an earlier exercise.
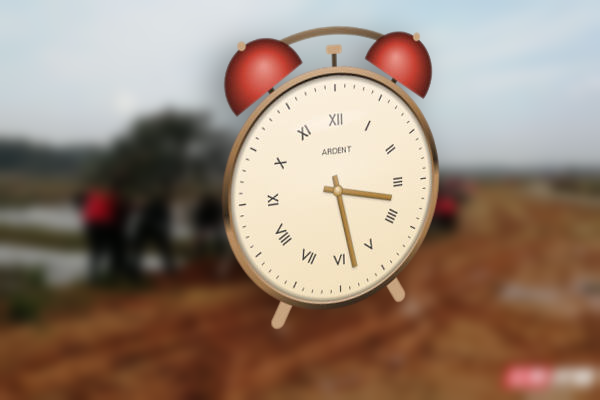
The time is {"hour": 3, "minute": 28}
